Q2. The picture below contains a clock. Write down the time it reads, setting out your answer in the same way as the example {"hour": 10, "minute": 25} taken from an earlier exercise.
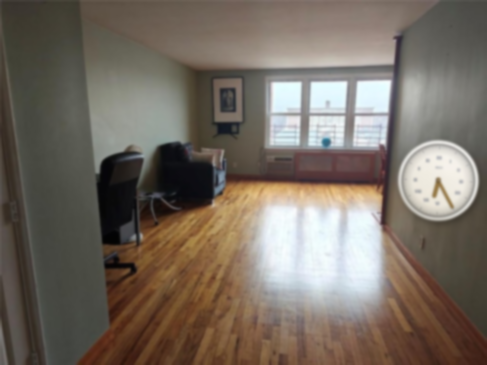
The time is {"hour": 6, "minute": 25}
